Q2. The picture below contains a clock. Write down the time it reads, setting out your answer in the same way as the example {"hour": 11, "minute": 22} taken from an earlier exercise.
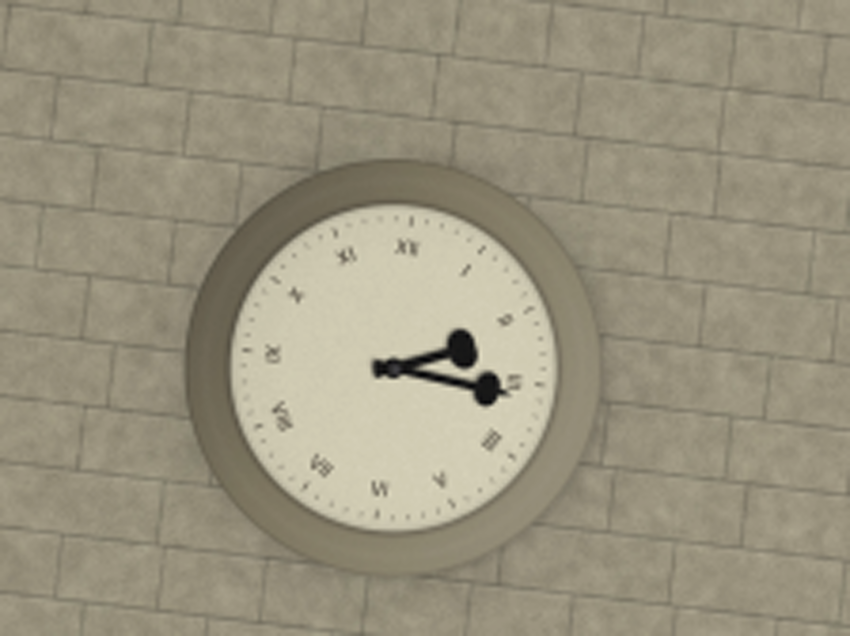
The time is {"hour": 2, "minute": 16}
